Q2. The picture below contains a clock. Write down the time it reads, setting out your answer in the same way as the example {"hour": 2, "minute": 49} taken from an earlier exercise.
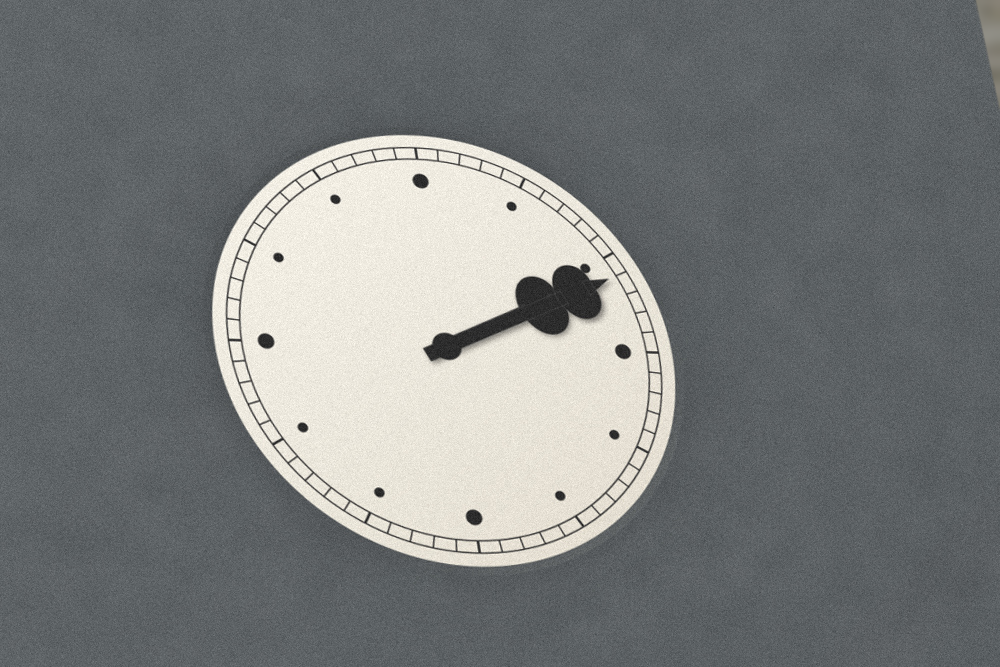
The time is {"hour": 2, "minute": 11}
